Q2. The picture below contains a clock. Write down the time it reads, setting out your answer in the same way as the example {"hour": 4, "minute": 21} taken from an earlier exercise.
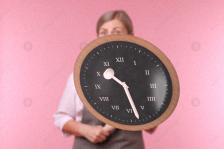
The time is {"hour": 10, "minute": 28}
